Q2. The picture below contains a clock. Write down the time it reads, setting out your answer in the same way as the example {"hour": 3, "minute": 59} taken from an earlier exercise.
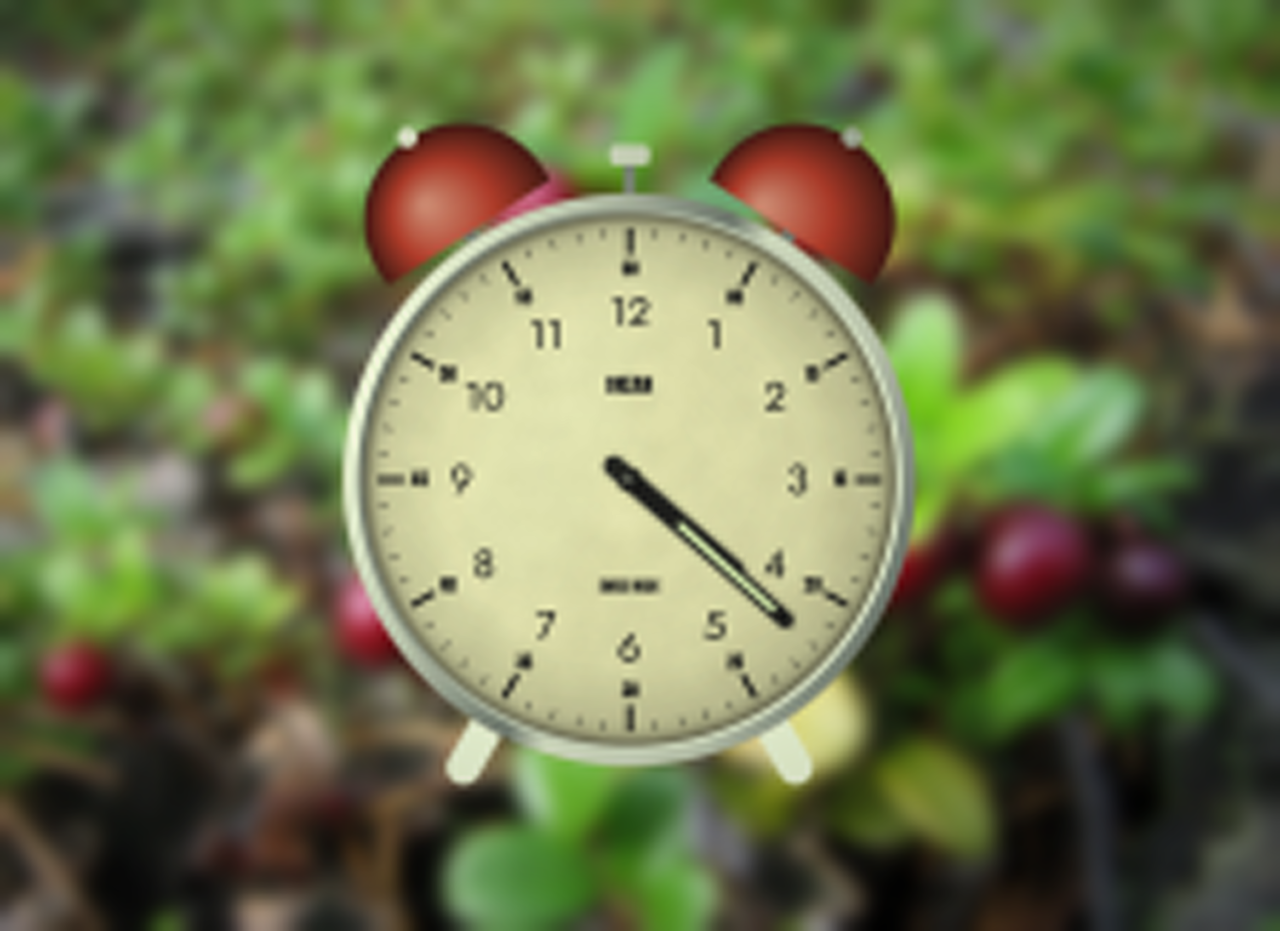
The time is {"hour": 4, "minute": 22}
